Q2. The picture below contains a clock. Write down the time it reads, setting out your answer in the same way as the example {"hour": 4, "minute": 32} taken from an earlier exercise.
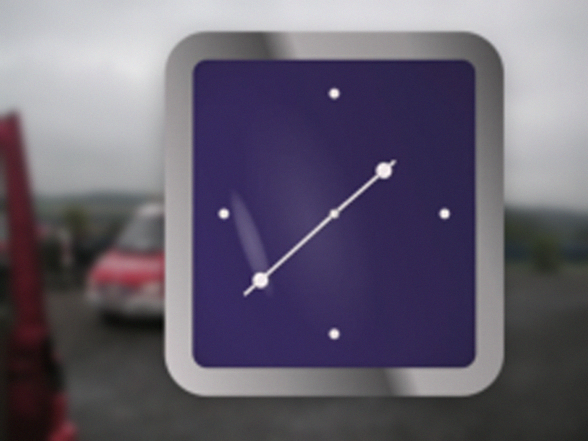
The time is {"hour": 1, "minute": 38}
